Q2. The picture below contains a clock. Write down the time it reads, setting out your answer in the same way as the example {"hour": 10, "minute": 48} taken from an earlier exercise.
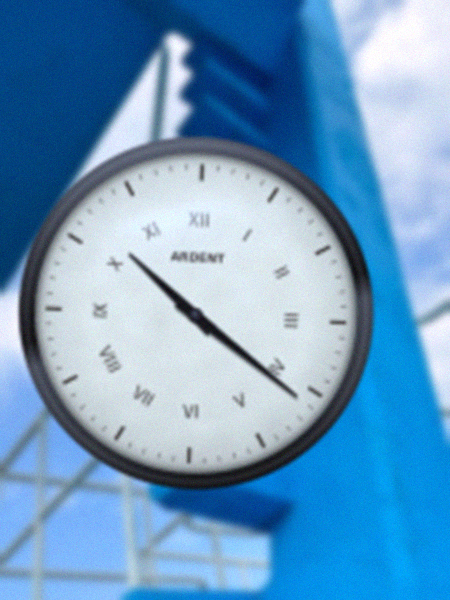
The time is {"hour": 10, "minute": 21}
